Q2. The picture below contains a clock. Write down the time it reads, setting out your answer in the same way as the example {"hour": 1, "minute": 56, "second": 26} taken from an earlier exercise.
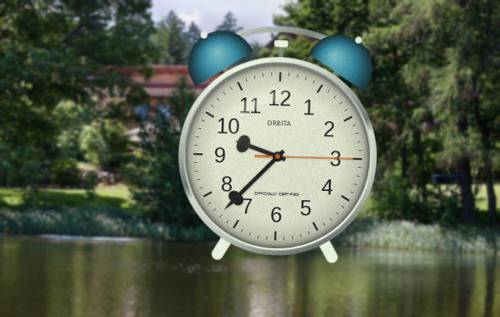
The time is {"hour": 9, "minute": 37, "second": 15}
